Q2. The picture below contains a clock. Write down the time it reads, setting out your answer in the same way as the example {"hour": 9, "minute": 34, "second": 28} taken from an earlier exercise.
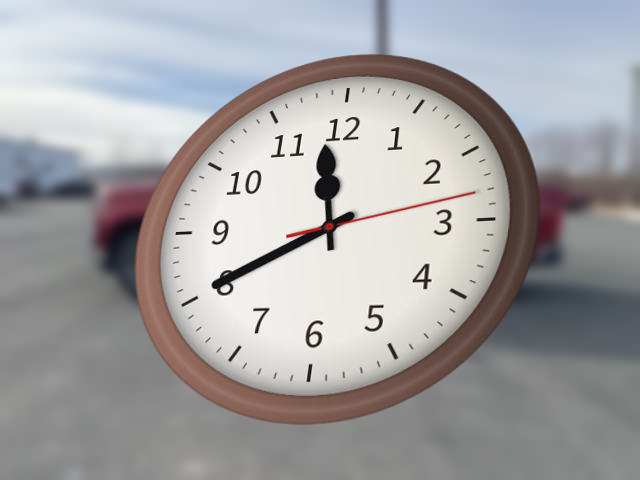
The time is {"hour": 11, "minute": 40, "second": 13}
